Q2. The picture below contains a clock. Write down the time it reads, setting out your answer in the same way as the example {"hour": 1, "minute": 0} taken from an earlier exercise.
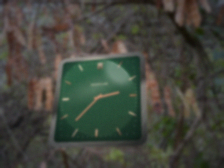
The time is {"hour": 2, "minute": 37}
